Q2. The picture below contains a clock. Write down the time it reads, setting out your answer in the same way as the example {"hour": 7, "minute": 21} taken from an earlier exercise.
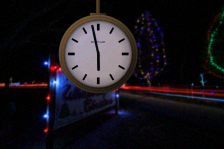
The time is {"hour": 5, "minute": 58}
